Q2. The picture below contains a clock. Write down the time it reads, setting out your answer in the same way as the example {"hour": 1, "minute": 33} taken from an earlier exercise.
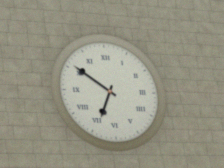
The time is {"hour": 6, "minute": 51}
